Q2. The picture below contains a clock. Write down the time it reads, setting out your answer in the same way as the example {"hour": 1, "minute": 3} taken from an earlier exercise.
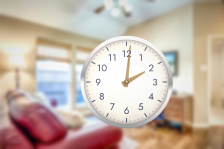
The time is {"hour": 2, "minute": 1}
